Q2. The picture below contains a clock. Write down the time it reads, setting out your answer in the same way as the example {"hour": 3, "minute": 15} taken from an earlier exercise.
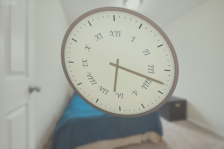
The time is {"hour": 6, "minute": 18}
